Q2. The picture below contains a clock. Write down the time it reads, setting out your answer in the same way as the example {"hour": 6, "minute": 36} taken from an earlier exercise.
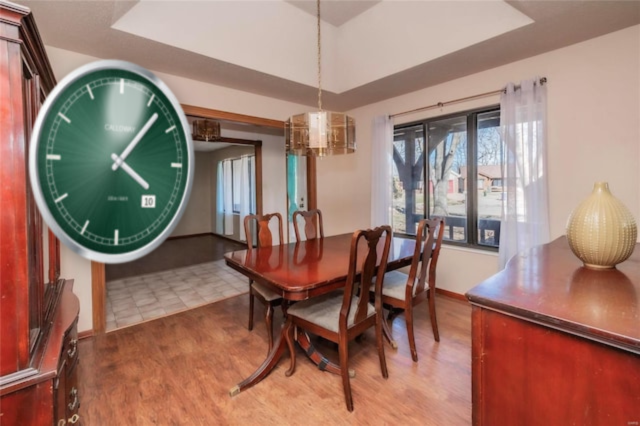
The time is {"hour": 4, "minute": 7}
